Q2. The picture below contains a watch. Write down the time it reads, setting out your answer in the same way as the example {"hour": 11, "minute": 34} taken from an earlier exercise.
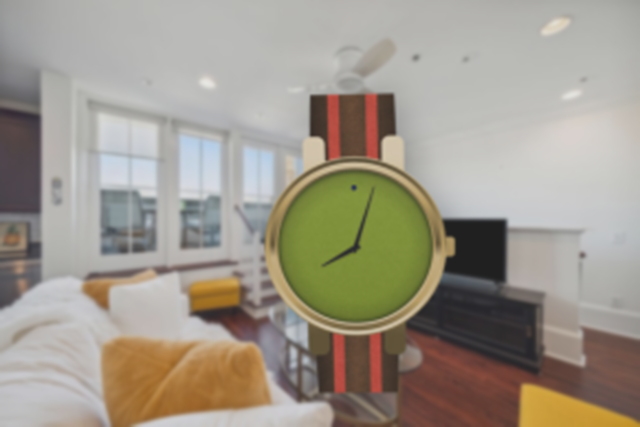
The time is {"hour": 8, "minute": 3}
